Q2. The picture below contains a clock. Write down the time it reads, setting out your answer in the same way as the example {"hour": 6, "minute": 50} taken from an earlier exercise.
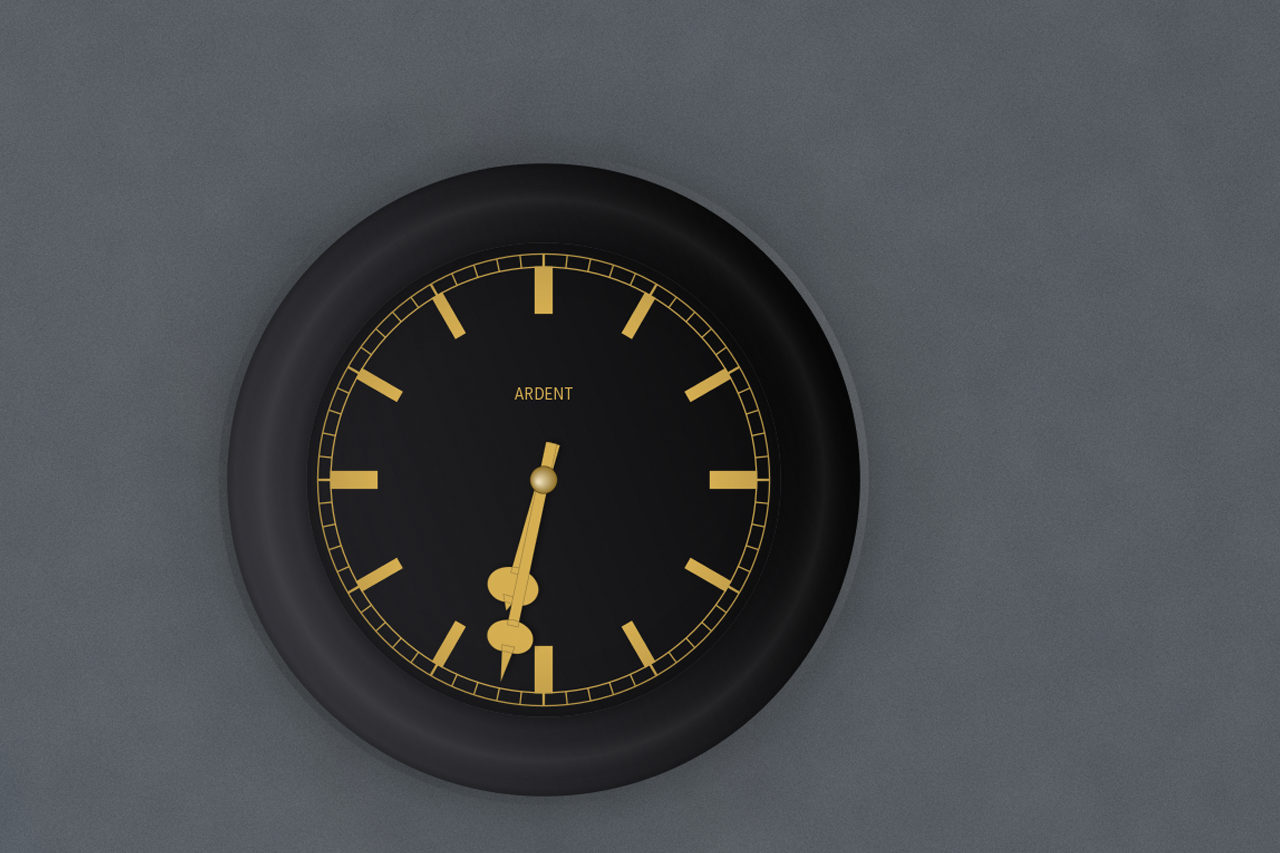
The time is {"hour": 6, "minute": 32}
